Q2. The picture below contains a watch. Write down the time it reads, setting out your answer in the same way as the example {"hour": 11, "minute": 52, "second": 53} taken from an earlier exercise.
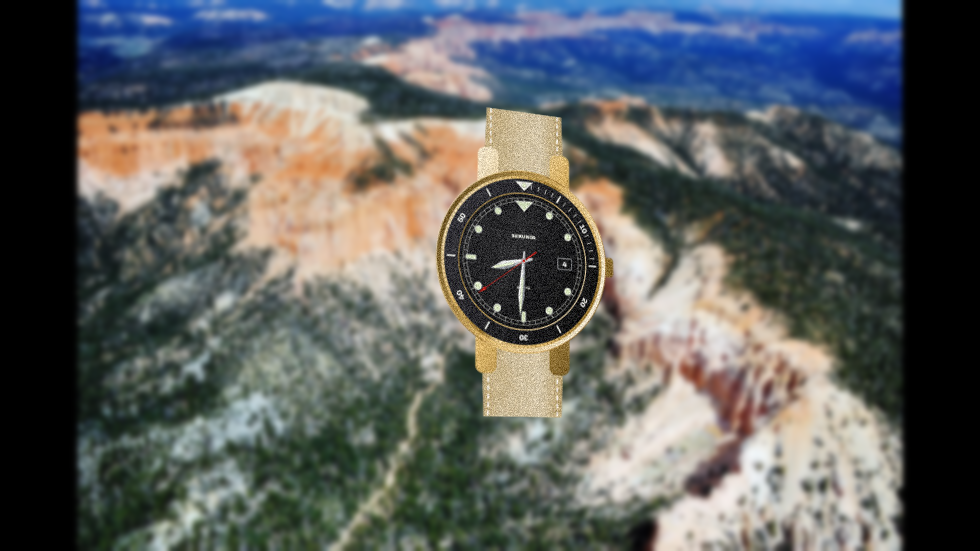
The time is {"hour": 8, "minute": 30, "second": 39}
